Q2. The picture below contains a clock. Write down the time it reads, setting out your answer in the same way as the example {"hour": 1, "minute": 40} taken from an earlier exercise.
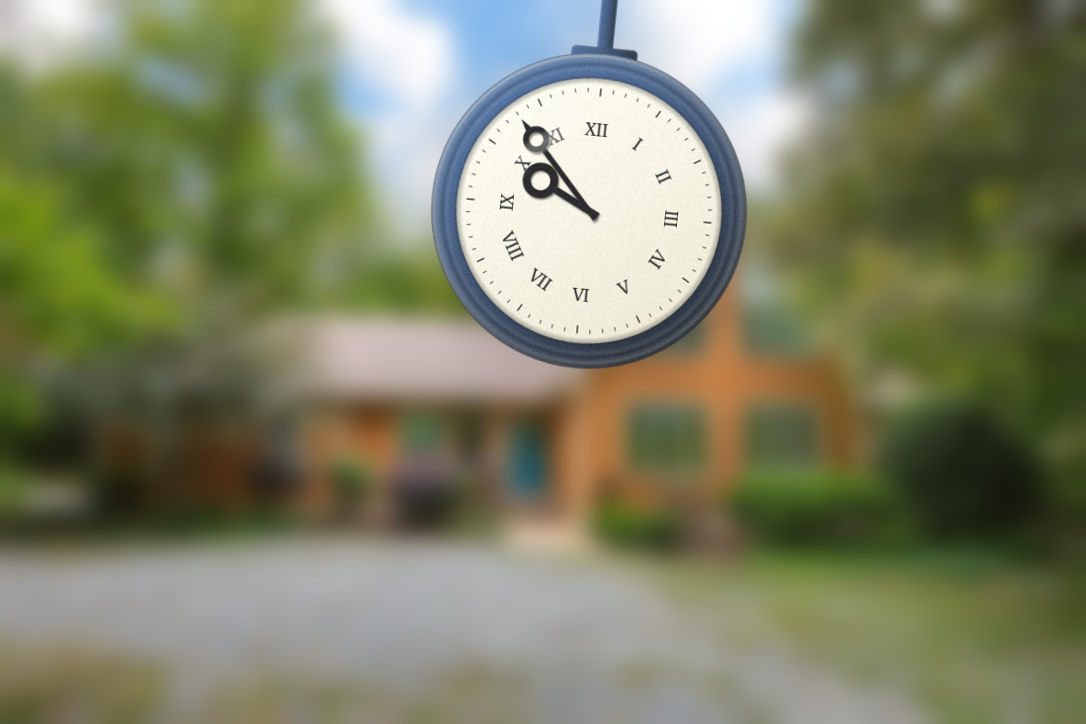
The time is {"hour": 9, "minute": 53}
